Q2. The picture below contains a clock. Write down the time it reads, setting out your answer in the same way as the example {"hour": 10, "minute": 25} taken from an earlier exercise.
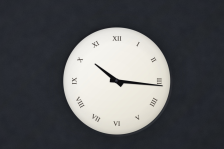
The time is {"hour": 10, "minute": 16}
